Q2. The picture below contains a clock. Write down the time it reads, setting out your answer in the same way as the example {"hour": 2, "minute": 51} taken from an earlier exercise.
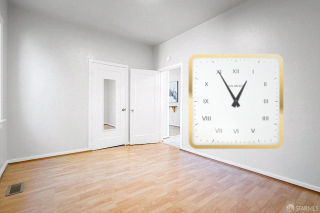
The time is {"hour": 12, "minute": 55}
